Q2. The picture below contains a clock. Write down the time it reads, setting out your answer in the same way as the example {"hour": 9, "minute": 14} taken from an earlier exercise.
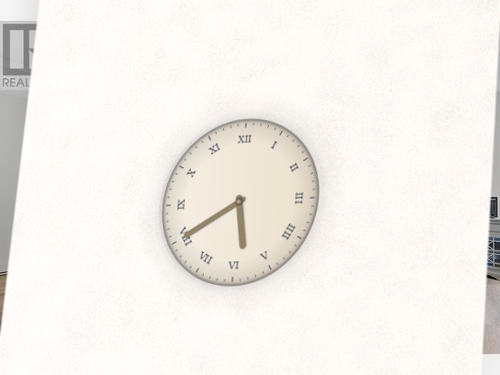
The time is {"hour": 5, "minute": 40}
